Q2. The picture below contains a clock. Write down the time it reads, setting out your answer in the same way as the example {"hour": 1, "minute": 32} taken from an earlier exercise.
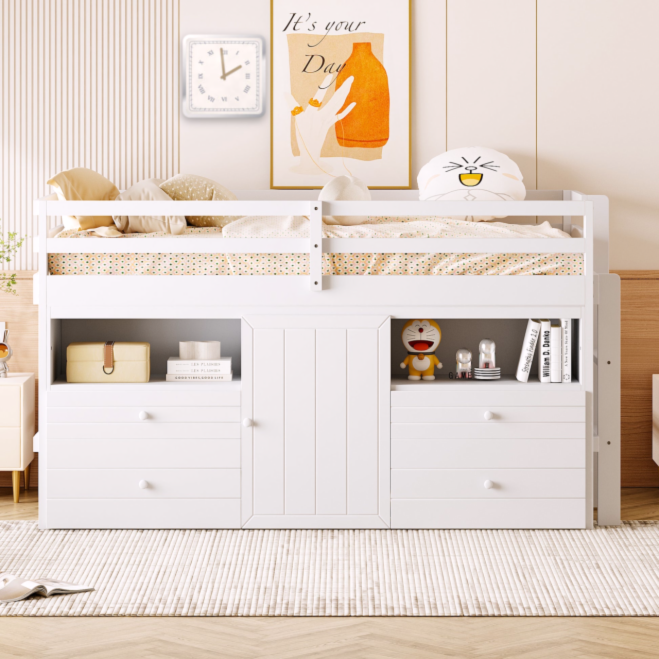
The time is {"hour": 1, "minute": 59}
